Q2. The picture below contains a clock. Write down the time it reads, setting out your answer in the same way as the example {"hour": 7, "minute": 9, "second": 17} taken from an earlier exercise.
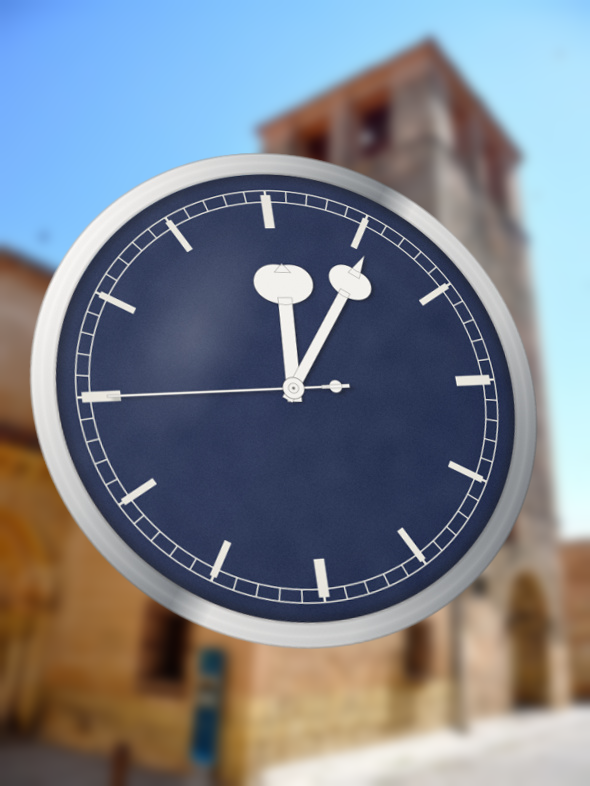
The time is {"hour": 12, "minute": 5, "second": 45}
